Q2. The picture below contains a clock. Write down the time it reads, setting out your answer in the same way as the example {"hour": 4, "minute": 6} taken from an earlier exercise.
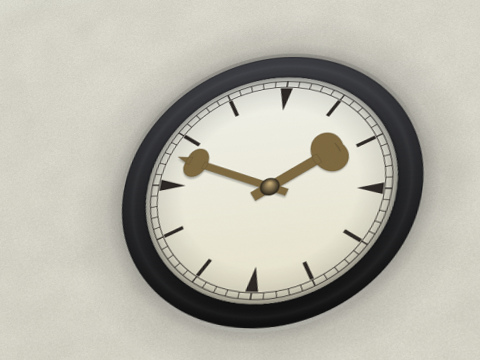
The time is {"hour": 1, "minute": 48}
